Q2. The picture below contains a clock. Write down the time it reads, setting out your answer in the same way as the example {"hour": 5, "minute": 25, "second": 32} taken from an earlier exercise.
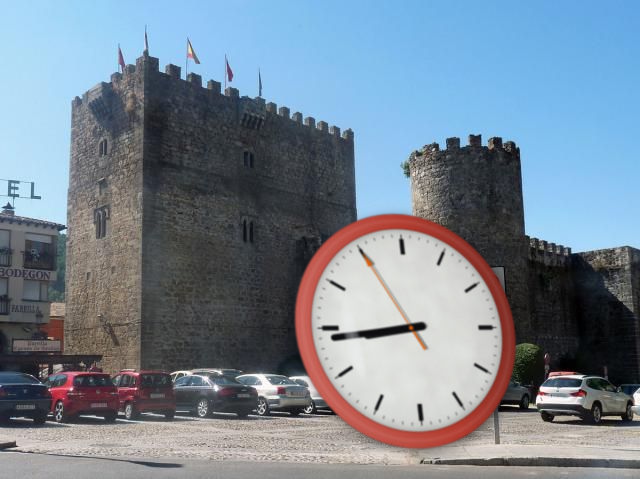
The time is {"hour": 8, "minute": 43, "second": 55}
